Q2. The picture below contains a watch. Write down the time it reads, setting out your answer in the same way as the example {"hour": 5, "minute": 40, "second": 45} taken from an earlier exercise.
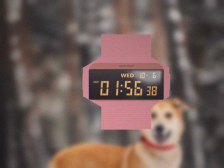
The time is {"hour": 1, "minute": 56, "second": 38}
